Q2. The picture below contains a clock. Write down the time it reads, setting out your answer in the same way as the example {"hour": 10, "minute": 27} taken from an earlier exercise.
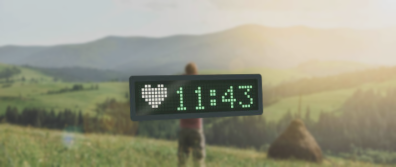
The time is {"hour": 11, "minute": 43}
